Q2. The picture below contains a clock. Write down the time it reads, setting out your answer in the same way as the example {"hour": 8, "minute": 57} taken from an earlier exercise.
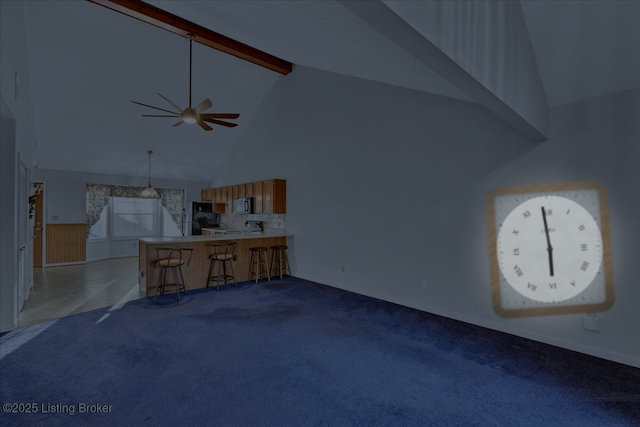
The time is {"hour": 5, "minute": 59}
